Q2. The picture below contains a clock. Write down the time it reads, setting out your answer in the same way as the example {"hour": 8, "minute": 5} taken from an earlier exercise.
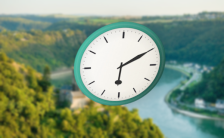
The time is {"hour": 6, "minute": 10}
